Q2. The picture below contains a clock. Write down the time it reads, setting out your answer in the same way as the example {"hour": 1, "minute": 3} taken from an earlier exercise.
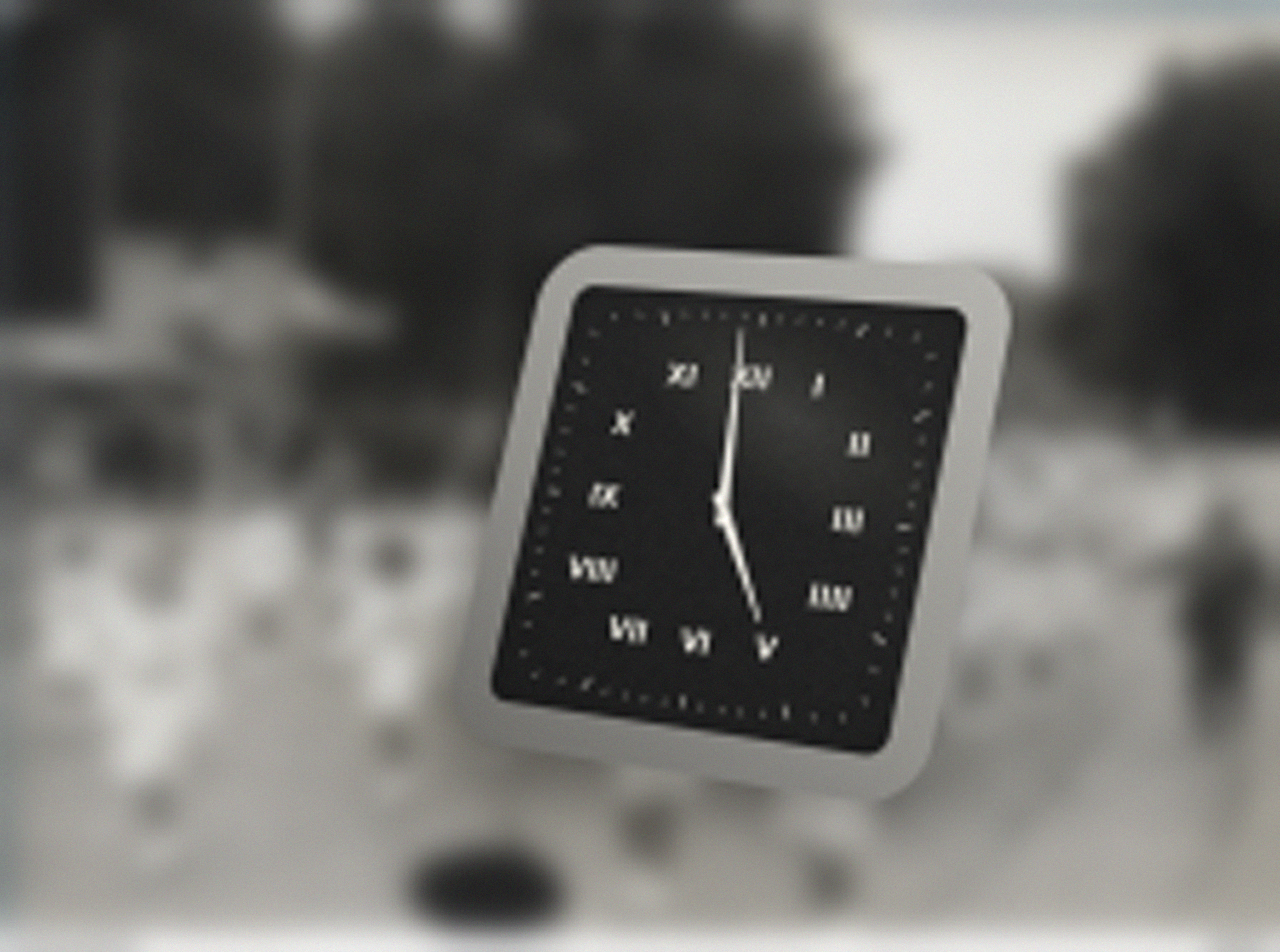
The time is {"hour": 4, "minute": 59}
